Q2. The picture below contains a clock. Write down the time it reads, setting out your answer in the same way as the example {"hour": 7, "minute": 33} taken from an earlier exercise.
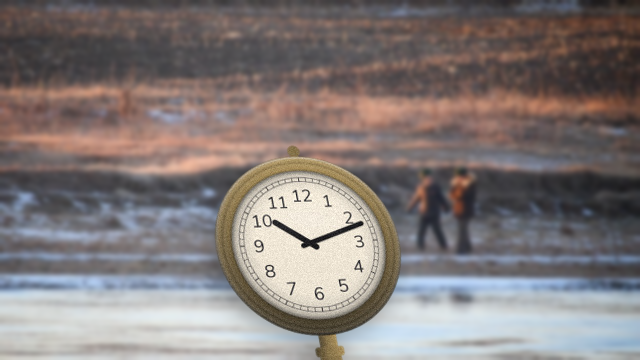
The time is {"hour": 10, "minute": 12}
